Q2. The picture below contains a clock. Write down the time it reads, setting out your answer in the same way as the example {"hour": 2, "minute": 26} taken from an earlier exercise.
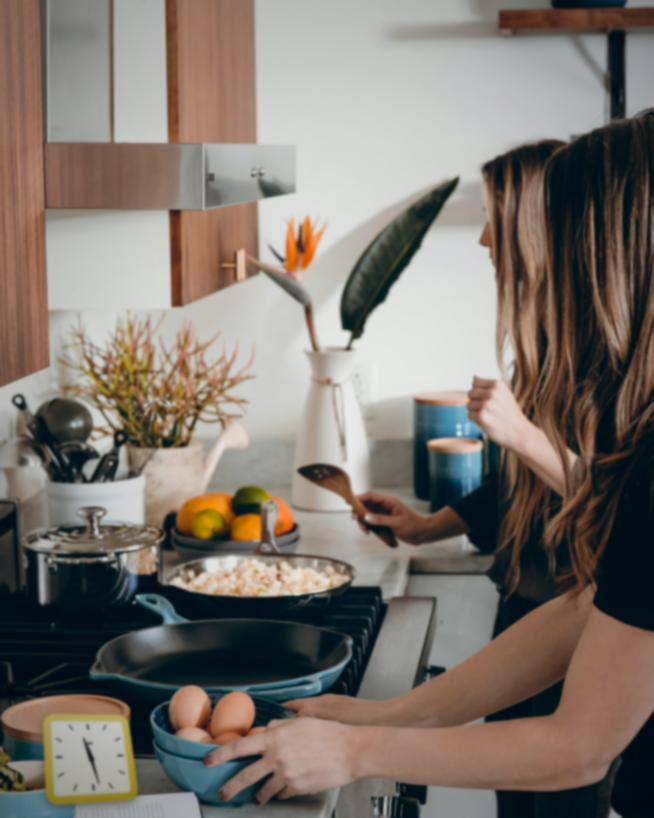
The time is {"hour": 11, "minute": 28}
